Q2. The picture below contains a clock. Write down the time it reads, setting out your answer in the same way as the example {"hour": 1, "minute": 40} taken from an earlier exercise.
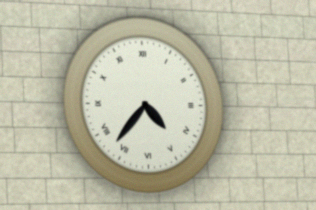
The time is {"hour": 4, "minute": 37}
